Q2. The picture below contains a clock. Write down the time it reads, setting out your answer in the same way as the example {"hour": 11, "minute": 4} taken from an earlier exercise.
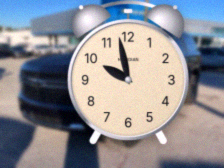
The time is {"hour": 9, "minute": 58}
